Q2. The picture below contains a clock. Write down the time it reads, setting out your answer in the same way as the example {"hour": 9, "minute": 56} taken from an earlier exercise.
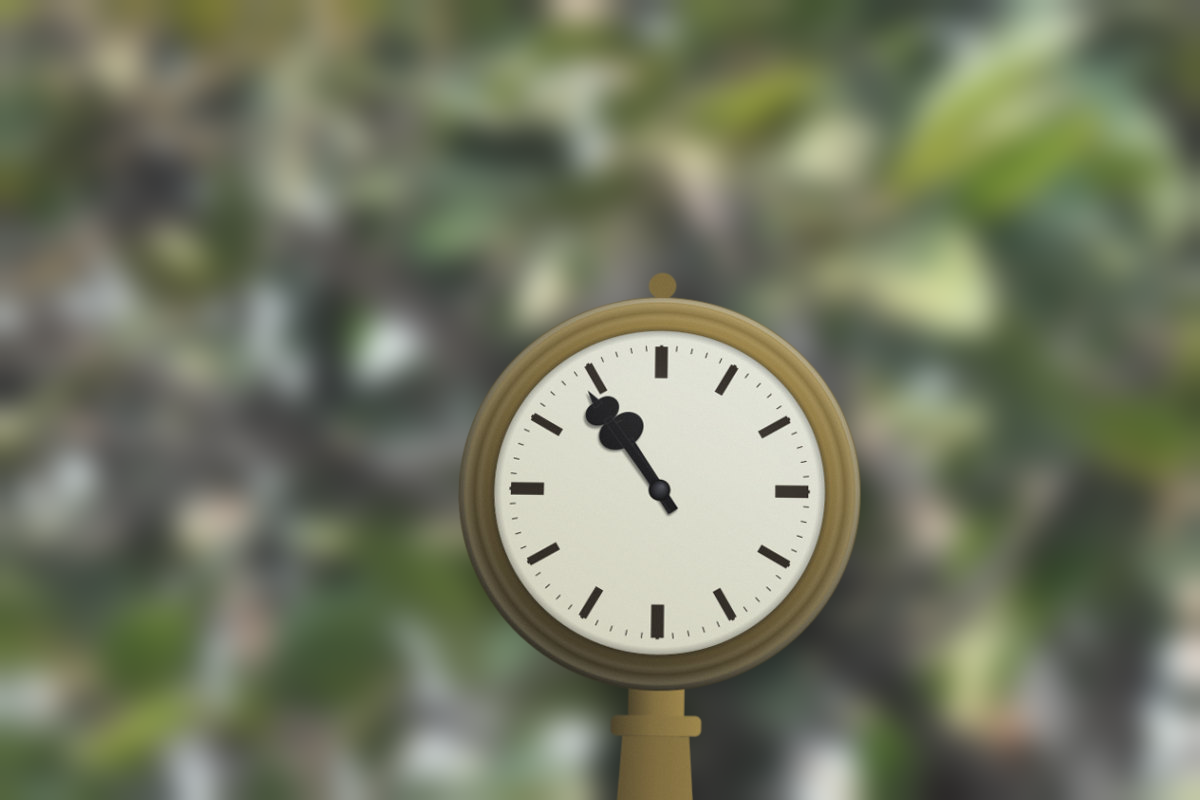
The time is {"hour": 10, "minute": 54}
